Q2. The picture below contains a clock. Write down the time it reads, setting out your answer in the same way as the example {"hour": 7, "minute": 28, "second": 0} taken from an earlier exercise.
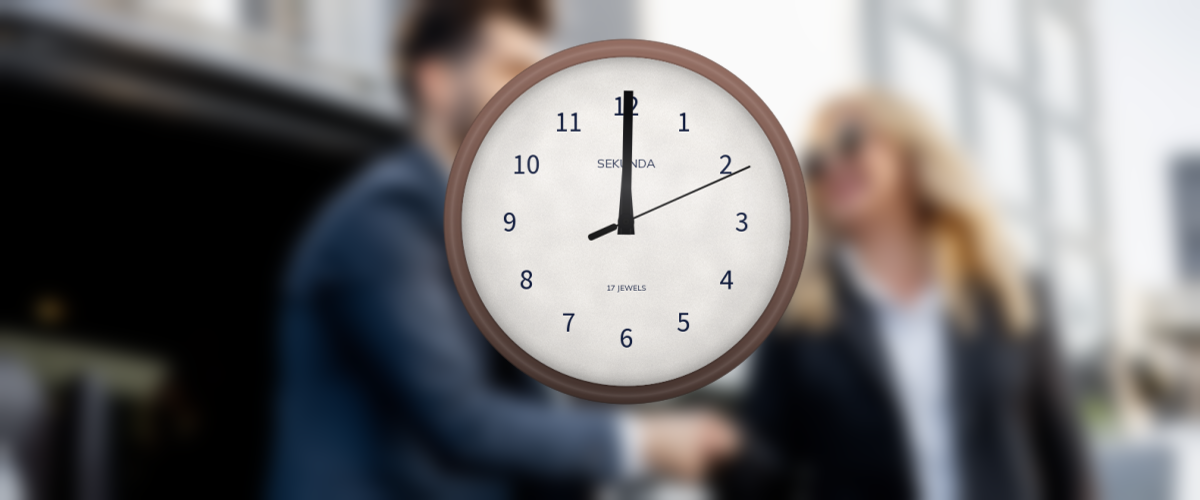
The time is {"hour": 12, "minute": 0, "second": 11}
